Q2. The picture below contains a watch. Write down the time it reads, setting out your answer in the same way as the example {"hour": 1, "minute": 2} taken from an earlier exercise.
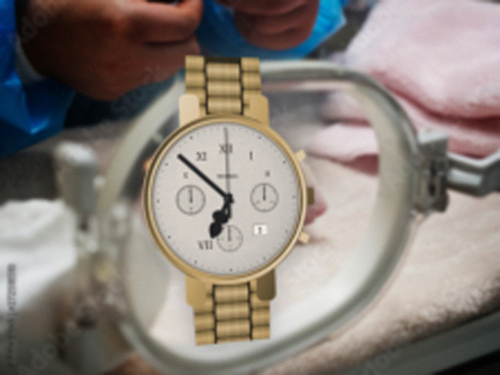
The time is {"hour": 6, "minute": 52}
